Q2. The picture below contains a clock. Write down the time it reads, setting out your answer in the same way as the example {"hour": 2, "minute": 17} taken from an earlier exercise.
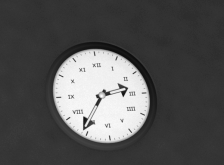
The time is {"hour": 2, "minute": 36}
